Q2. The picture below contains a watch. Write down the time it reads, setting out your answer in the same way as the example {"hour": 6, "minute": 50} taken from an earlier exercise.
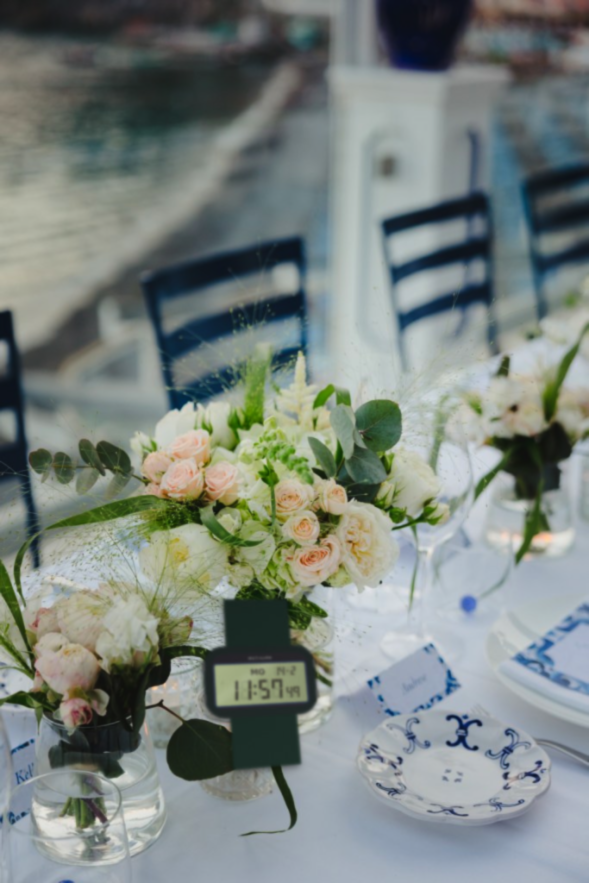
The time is {"hour": 11, "minute": 57}
